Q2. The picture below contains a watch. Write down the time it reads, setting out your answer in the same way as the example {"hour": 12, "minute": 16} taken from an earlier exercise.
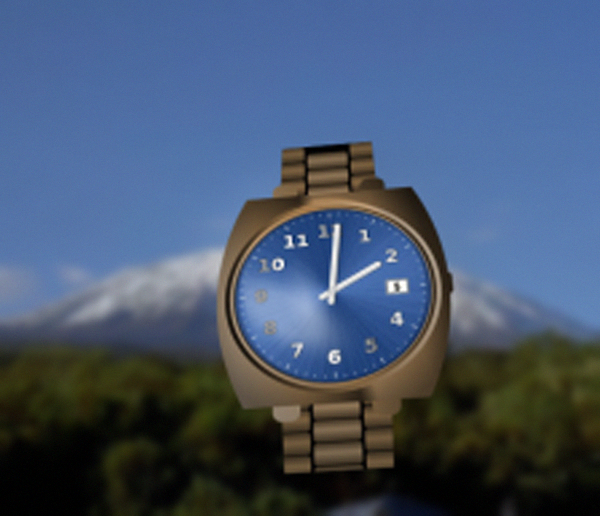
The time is {"hour": 2, "minute": 1}
